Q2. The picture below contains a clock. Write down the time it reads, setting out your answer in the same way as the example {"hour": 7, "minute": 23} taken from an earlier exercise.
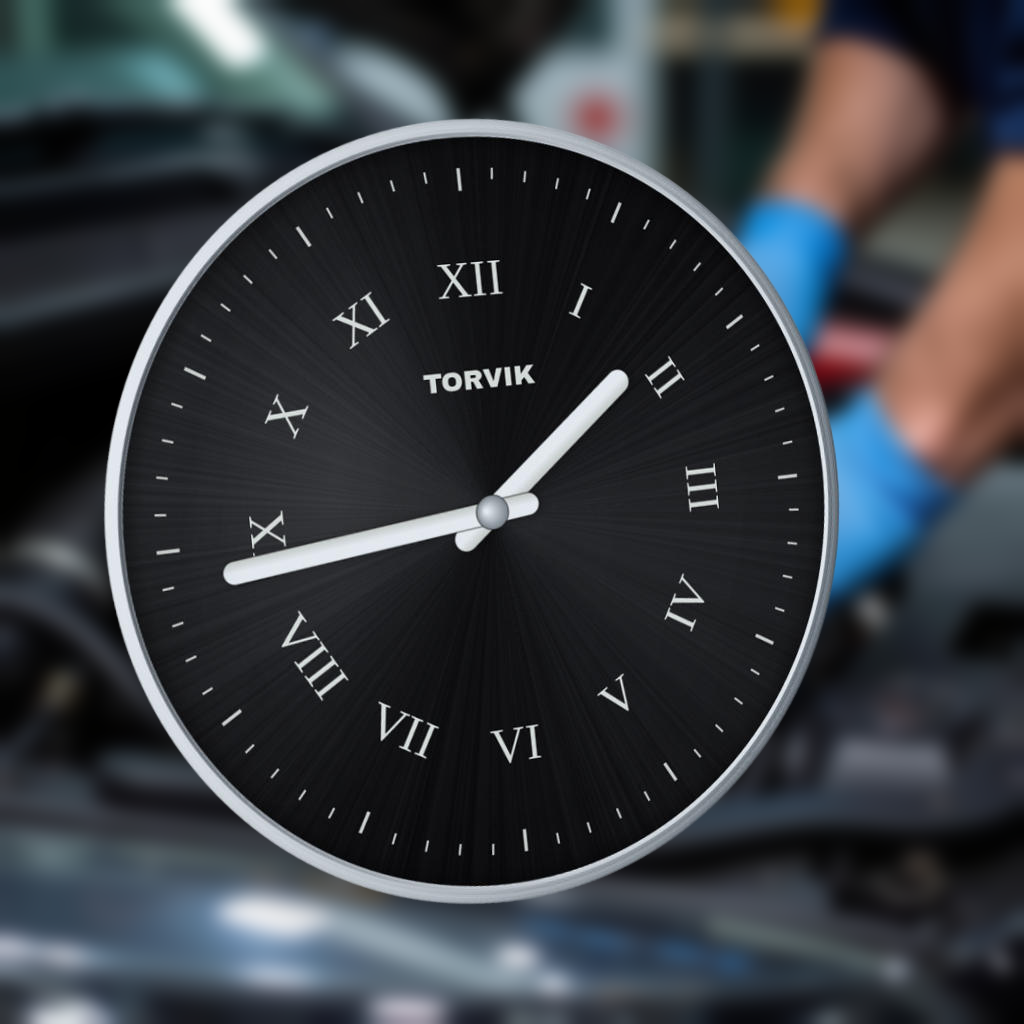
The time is {"hour": 1, "minute": 44}
